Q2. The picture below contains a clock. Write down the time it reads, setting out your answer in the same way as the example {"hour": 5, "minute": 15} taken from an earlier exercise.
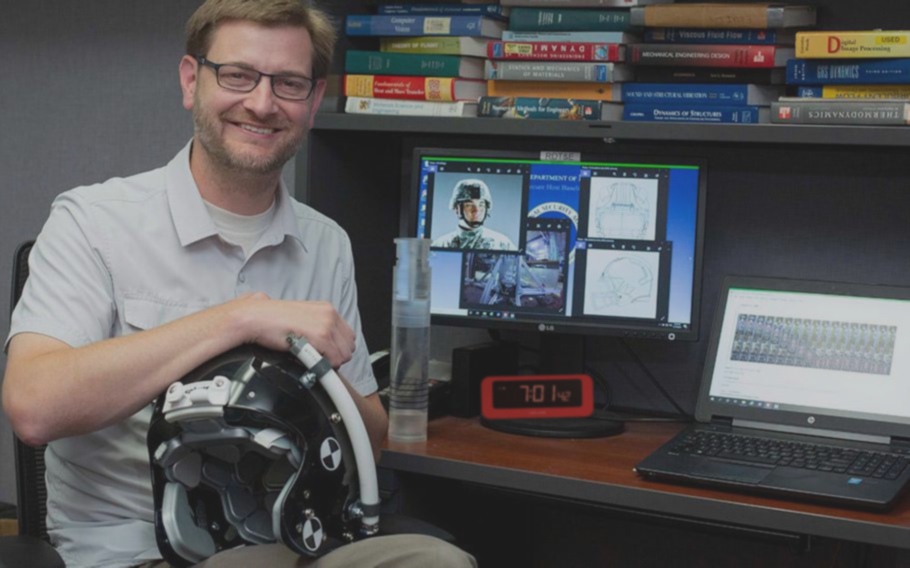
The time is {"hour": 7, "minute": 1}
